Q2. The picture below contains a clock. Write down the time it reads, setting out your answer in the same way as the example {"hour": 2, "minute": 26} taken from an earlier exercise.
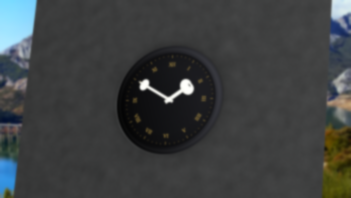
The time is {"hour": 1, "minute": 50}
